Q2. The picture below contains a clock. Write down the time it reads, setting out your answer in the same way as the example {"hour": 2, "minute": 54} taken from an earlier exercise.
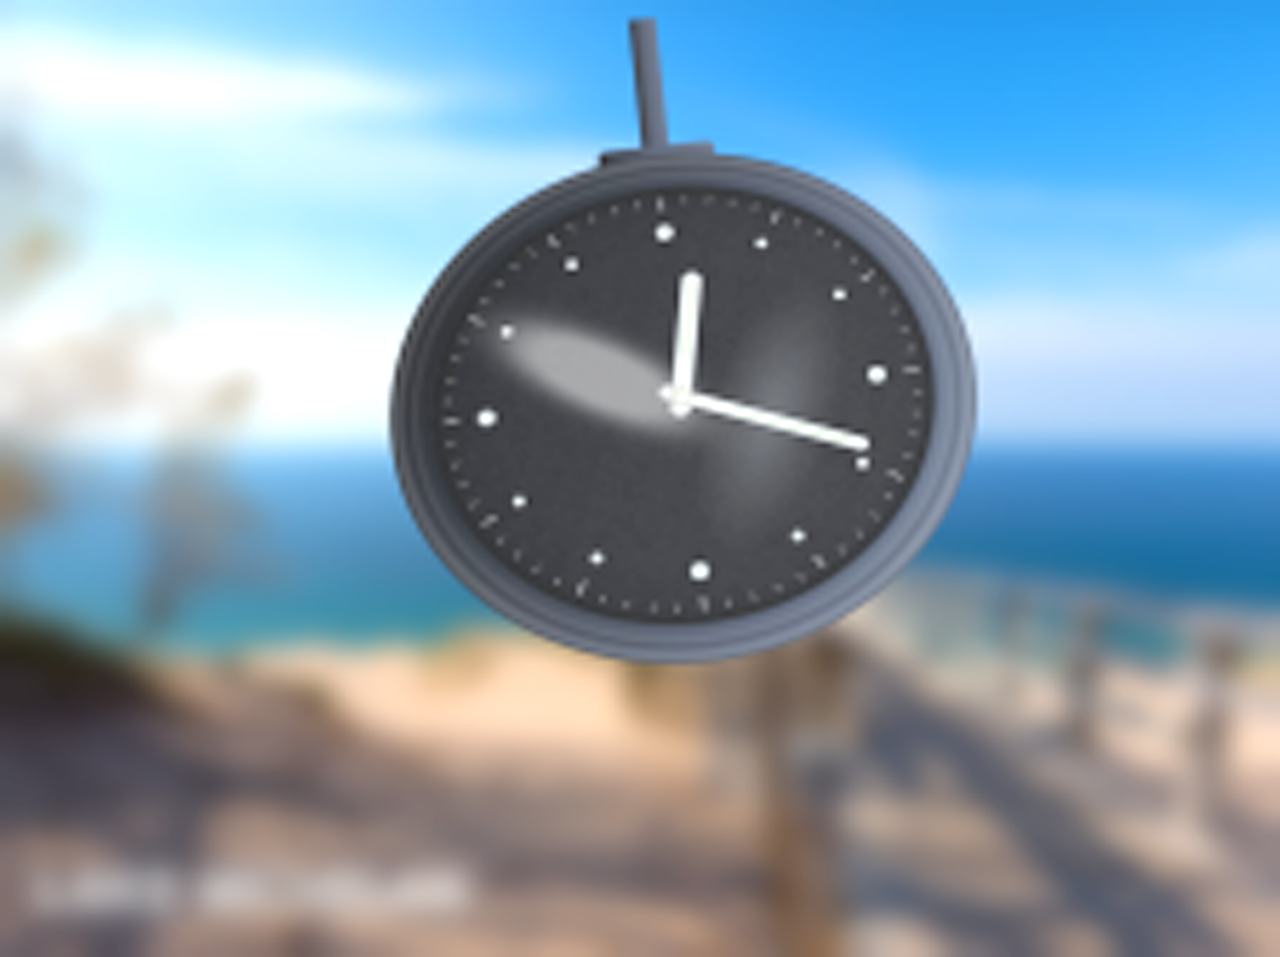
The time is {"hour": 12, "minute": 19}
